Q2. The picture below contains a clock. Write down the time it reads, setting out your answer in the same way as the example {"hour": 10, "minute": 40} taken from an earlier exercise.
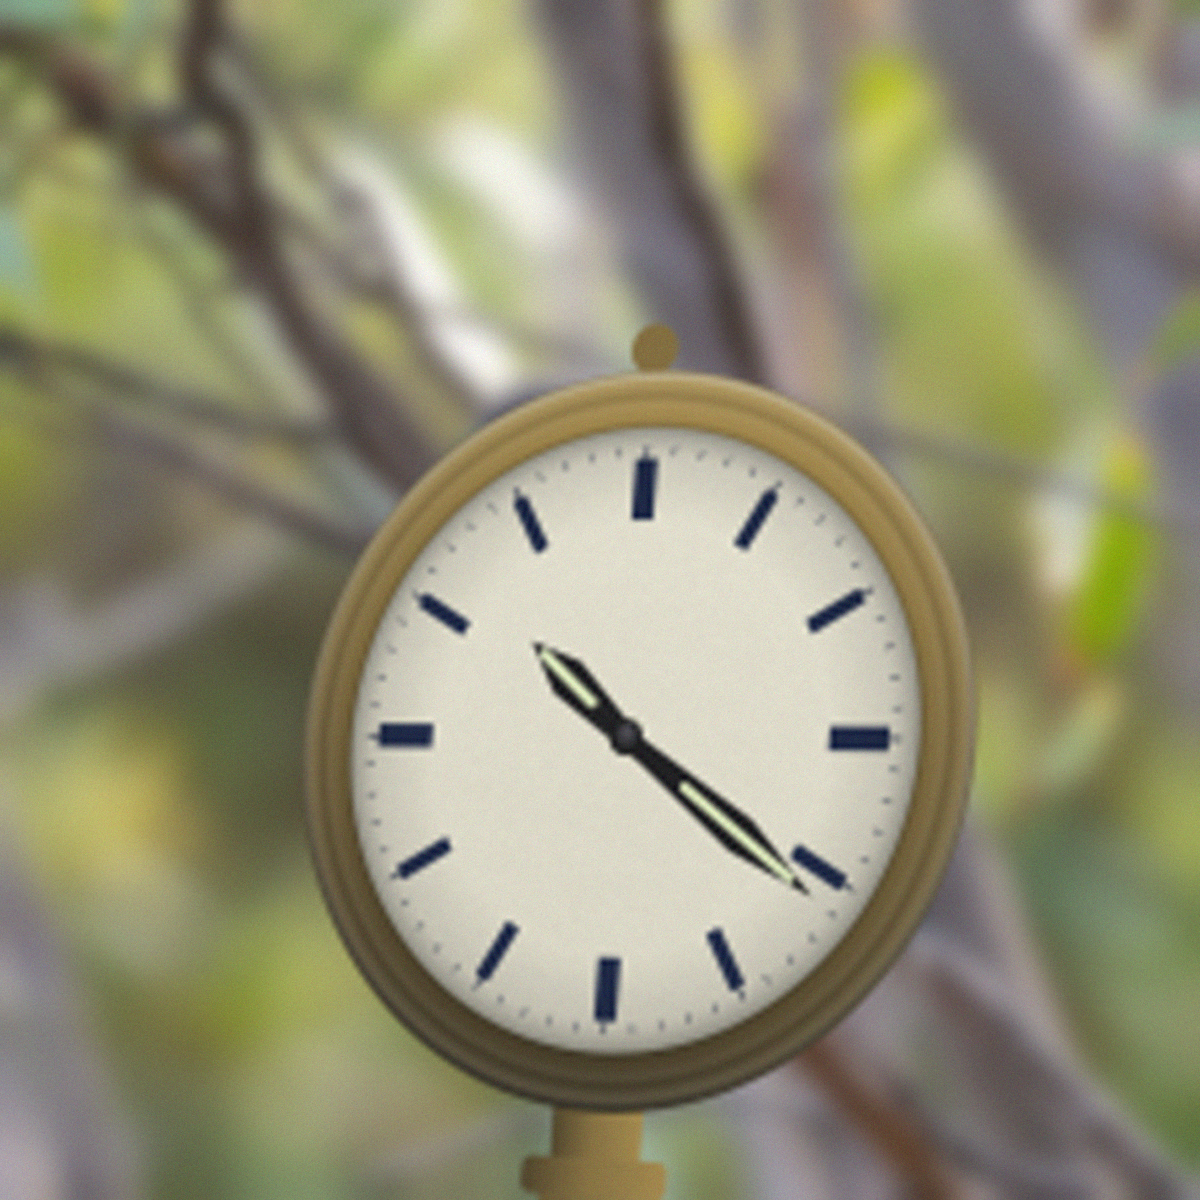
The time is {"hour": 10, "minute": 21}
